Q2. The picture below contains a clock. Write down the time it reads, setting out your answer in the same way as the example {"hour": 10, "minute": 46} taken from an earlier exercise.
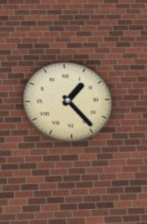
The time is {"hour": 1, "minute": 24}
